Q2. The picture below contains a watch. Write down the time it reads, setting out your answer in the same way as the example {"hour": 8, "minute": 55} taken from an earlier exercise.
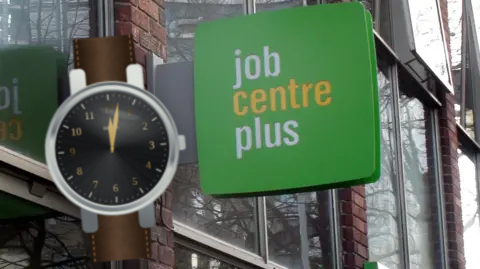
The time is {"hour": 12, "minute": 2}
